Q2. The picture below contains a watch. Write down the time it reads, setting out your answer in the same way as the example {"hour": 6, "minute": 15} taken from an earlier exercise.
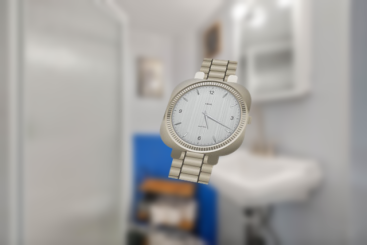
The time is {"hour": 5, "minute": 19}
